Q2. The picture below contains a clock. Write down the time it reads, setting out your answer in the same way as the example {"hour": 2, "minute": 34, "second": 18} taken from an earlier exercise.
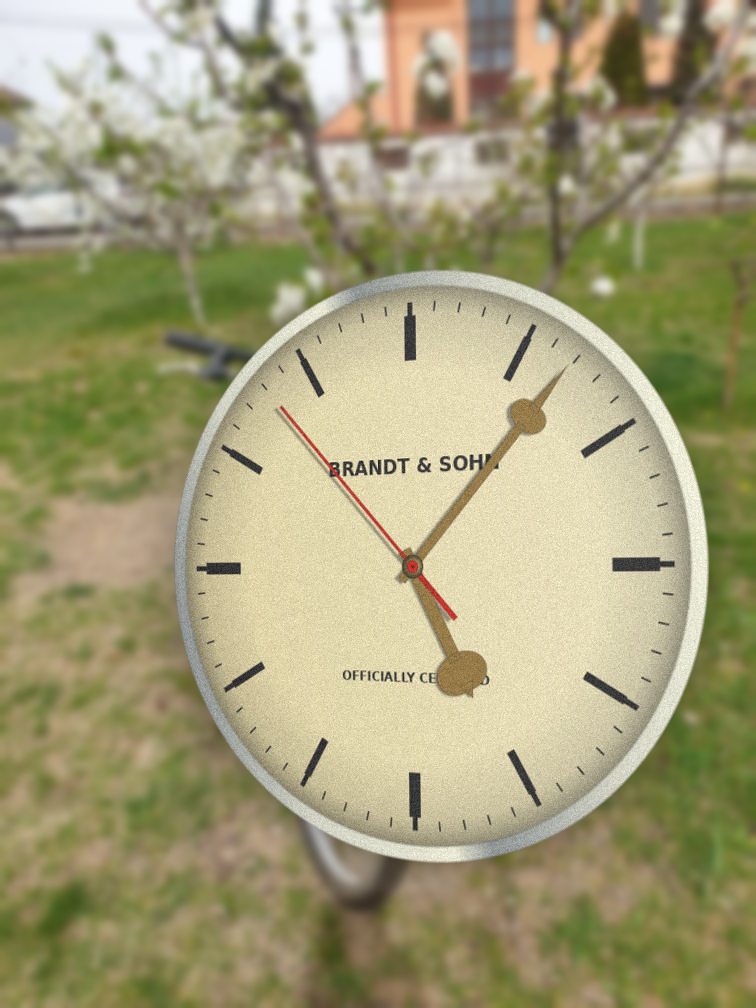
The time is {"hour": 5, "minute": 6, "second": 53}
